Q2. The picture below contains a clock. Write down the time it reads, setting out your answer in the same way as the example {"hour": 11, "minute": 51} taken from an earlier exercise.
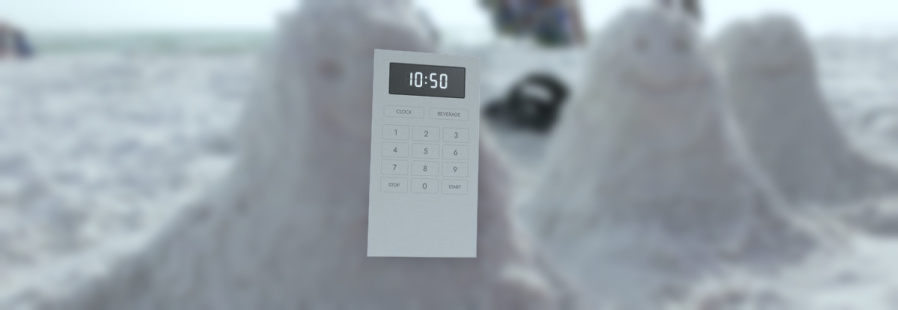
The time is {"hour": 10, "minute": 50}
